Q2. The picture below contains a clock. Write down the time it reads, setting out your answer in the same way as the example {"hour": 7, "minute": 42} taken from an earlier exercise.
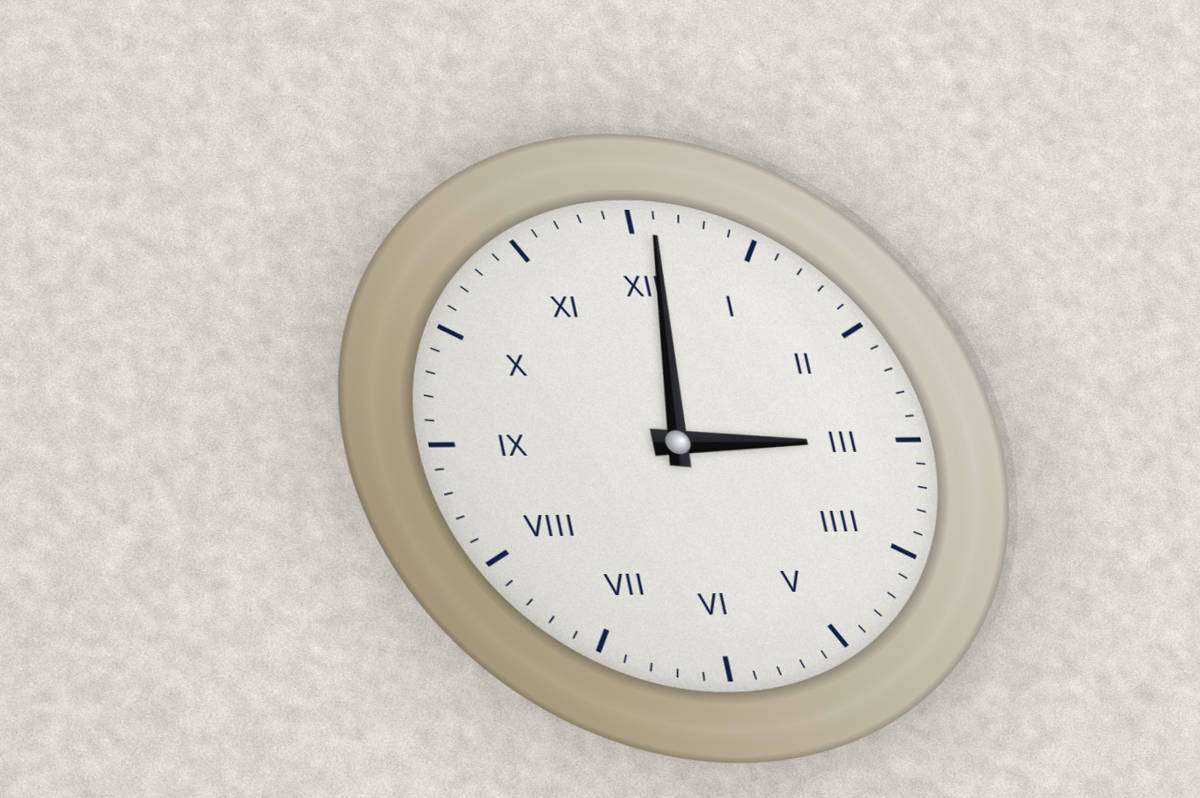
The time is {"hour": 3, "minute": 1}
